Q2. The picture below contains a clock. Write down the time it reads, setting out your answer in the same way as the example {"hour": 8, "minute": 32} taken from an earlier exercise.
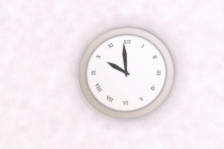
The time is {"hour": 9, "minute": 59}
